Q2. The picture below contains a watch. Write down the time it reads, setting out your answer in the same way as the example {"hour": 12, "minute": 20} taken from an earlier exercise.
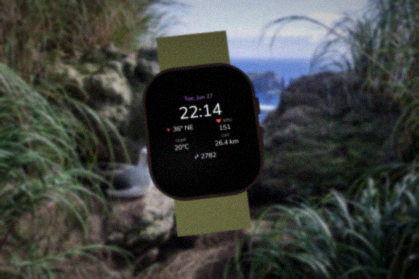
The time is {"hour": 22, "minute": 14}
